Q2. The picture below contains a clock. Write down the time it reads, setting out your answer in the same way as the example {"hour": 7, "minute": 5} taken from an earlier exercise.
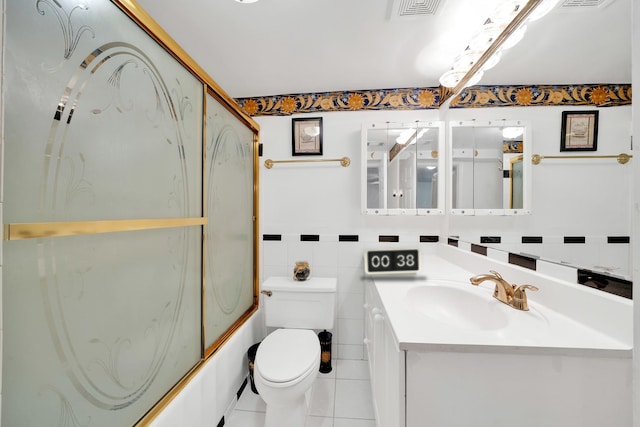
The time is {"hour": 0, "minute": 38}
